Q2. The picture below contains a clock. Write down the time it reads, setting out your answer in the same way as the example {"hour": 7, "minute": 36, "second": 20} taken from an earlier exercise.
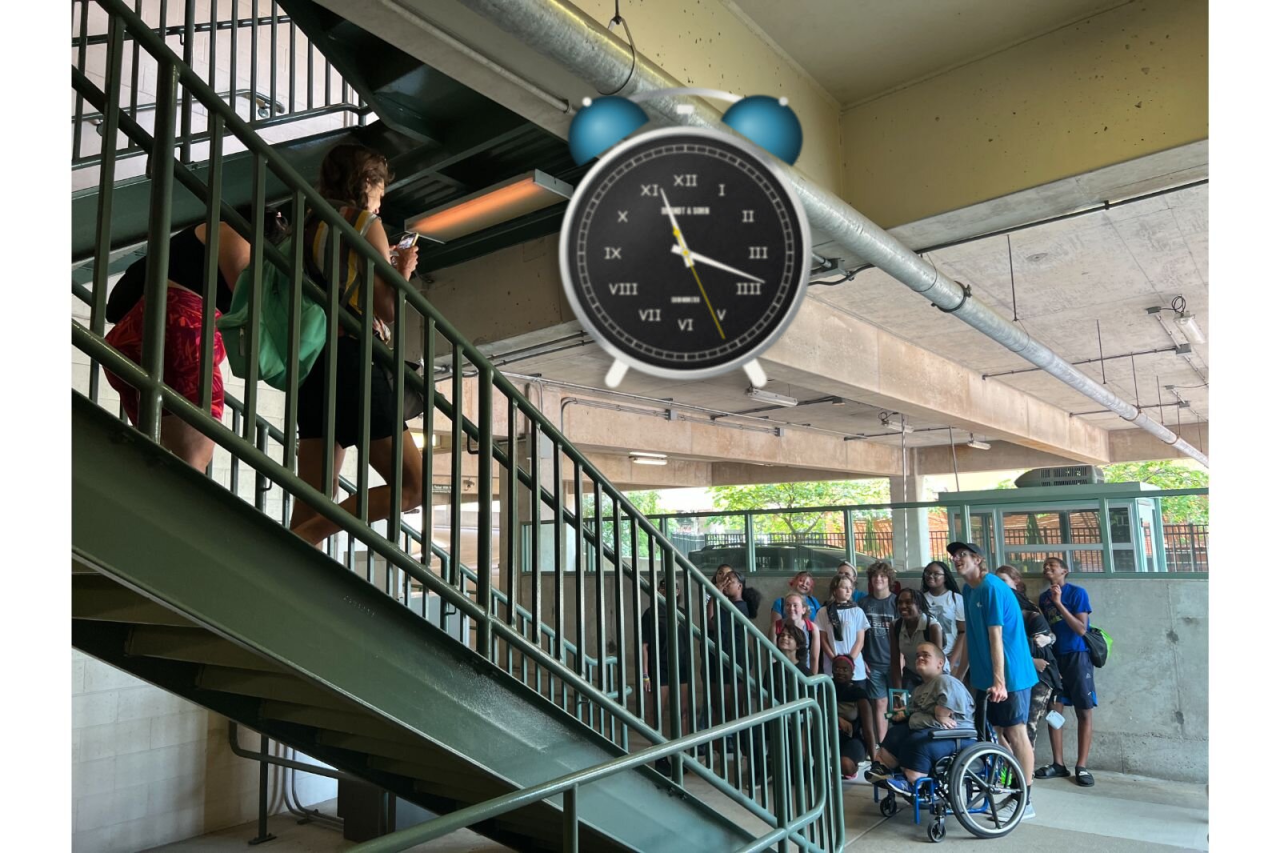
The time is {"hour": 11, "minute": 18, "second": 26}
